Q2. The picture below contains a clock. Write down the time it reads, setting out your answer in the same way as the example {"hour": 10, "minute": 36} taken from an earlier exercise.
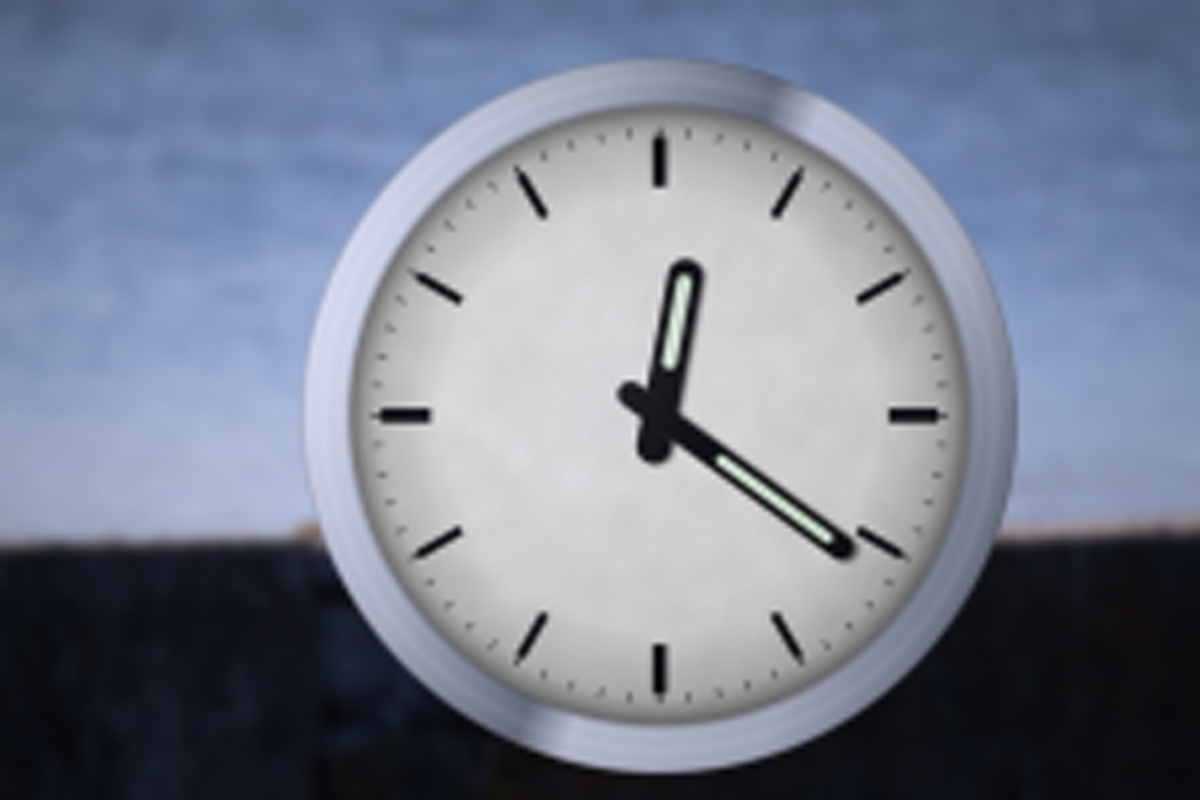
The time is {"hour": 12, "minute": 21}
